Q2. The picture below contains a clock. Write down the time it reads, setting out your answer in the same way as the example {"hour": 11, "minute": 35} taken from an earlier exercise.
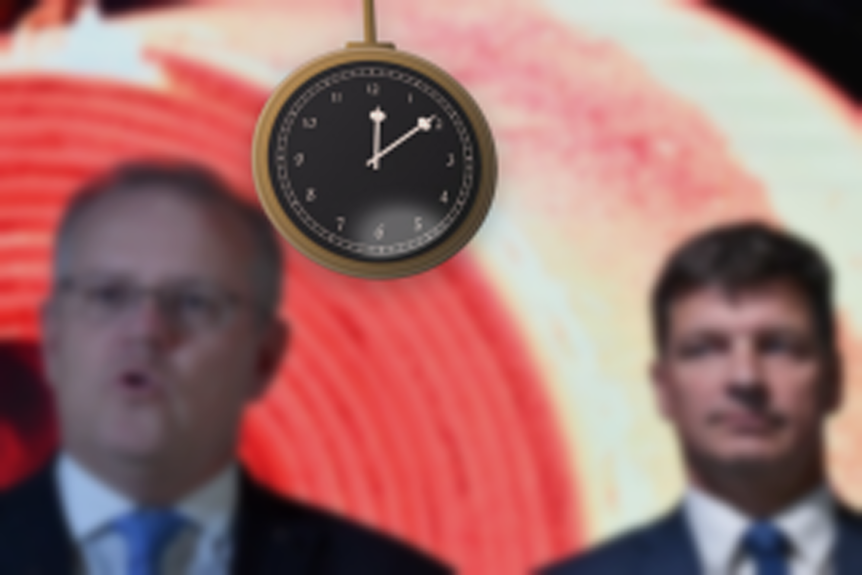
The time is {"hour": 12, "minute": 9}
